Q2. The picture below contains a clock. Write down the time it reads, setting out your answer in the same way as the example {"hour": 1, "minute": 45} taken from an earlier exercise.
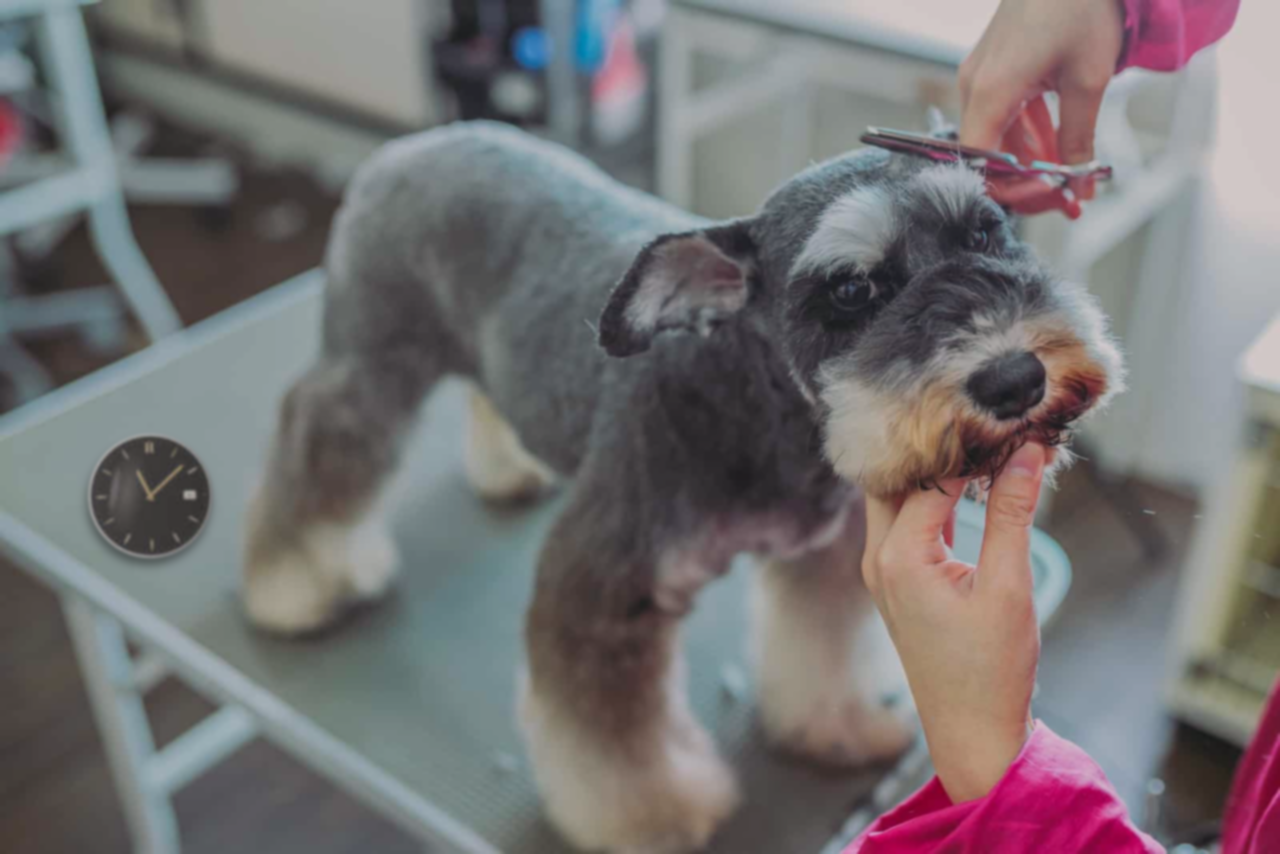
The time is {"hour": 11, "minute": 8}
